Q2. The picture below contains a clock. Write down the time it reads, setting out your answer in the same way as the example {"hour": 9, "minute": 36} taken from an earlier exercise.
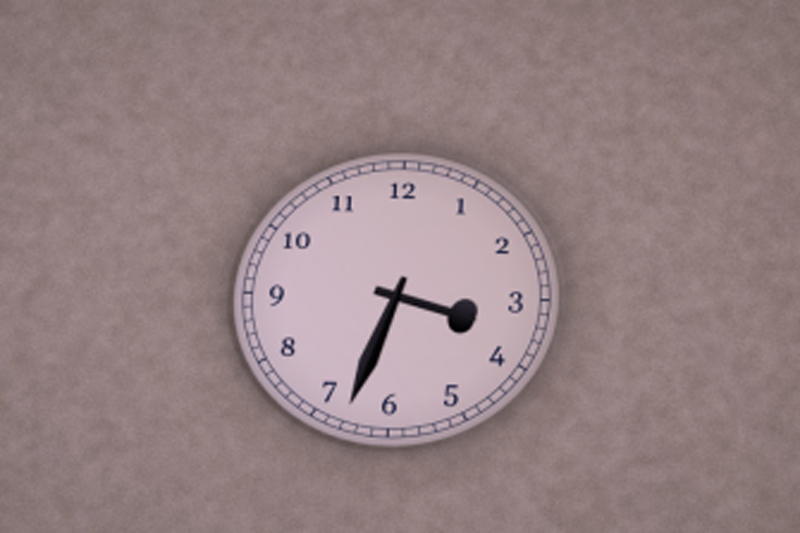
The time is {"hour": 3, "minute": 33}
